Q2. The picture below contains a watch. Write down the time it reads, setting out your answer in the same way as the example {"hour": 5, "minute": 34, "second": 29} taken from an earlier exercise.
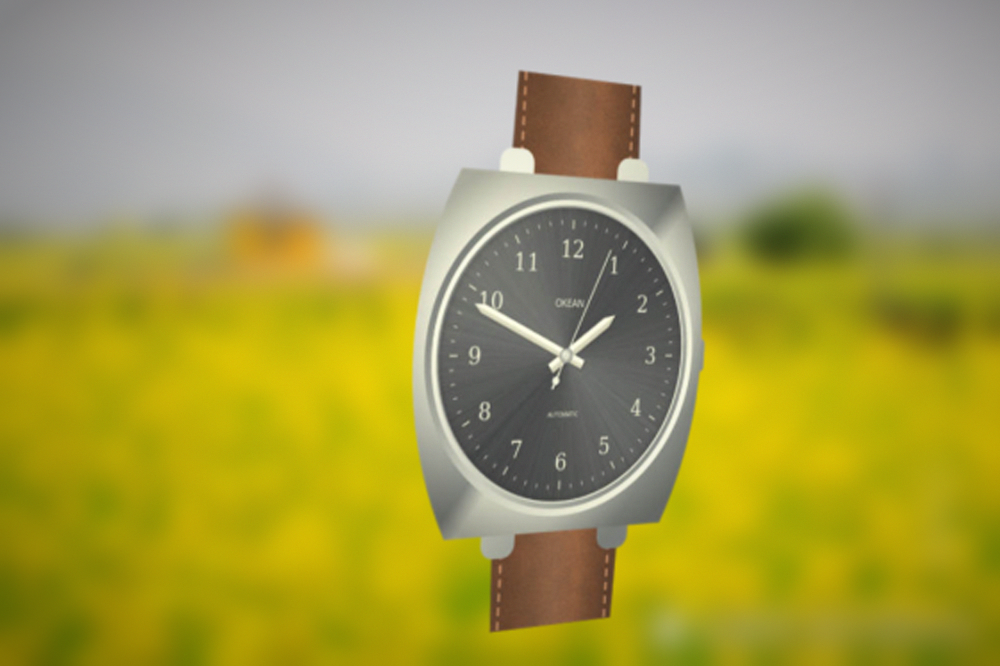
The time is {"hour": 1, "minute": 49, "second": 4}
